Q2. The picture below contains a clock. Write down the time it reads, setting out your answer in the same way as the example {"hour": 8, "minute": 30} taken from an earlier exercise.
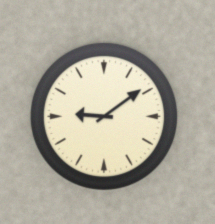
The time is {"hour": 9, "minute": 9}
